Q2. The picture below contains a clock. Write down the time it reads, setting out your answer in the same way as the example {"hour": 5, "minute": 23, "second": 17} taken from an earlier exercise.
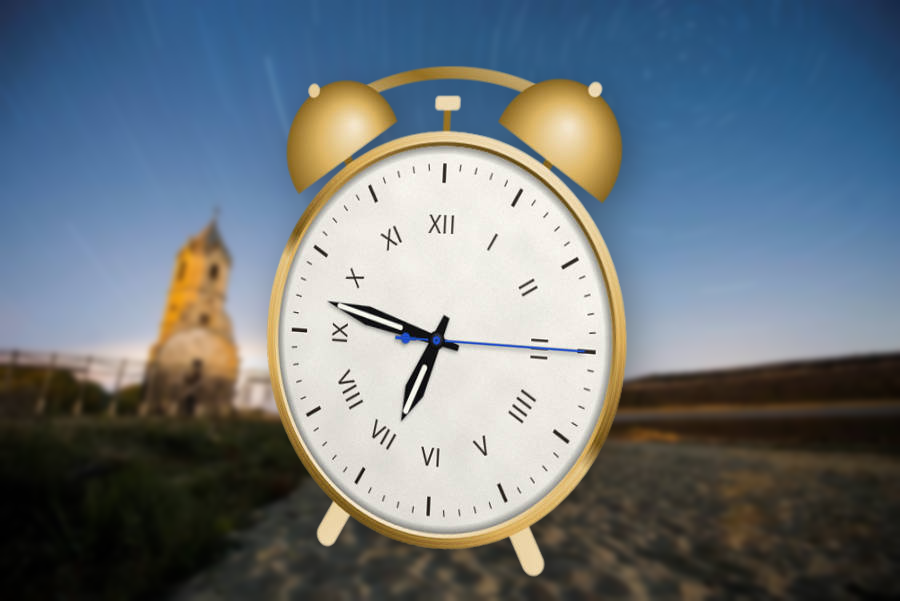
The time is {"hour": 6, "minute": 47, "second": 15}
